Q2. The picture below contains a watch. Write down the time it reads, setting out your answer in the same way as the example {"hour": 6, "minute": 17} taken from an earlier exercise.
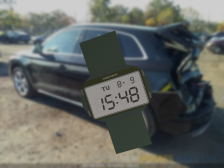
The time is {"hour": 15, "minute": 48}
